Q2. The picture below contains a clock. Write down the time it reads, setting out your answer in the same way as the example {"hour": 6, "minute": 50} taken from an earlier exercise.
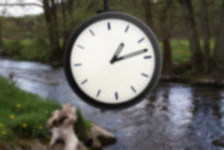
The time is {"hour": 1, "minute": 13}
